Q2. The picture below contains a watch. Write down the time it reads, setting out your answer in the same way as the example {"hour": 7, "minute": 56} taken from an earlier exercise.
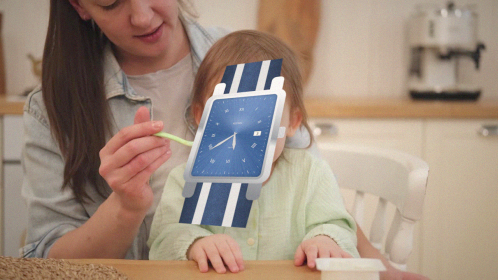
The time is {"hour": 5, "minute": 39}
